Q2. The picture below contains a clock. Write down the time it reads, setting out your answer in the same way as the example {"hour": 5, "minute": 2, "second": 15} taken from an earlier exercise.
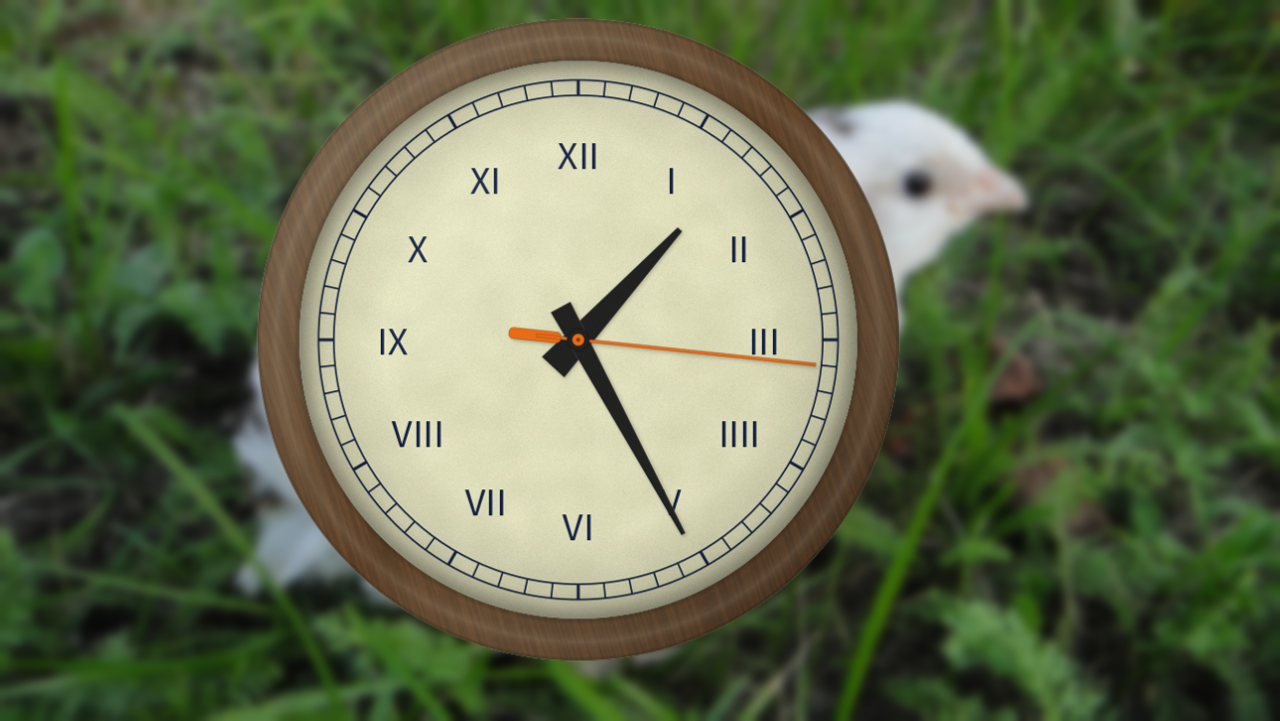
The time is {"hour": 1, "minute": 25, "second": 16}
